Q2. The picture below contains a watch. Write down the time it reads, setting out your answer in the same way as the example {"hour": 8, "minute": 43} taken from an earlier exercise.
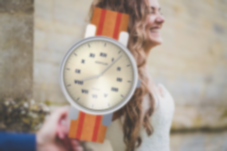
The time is {"hour": 8, "minute": 6}
